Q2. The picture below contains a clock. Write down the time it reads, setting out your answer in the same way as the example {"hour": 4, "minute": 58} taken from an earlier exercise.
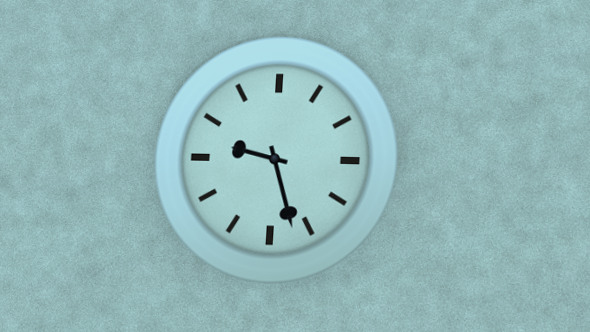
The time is {"hour": 9, "minute": 27}
